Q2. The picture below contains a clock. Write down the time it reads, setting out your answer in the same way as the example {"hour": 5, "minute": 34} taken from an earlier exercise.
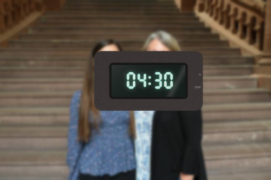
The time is {"hour": 4, "minute": 30}
